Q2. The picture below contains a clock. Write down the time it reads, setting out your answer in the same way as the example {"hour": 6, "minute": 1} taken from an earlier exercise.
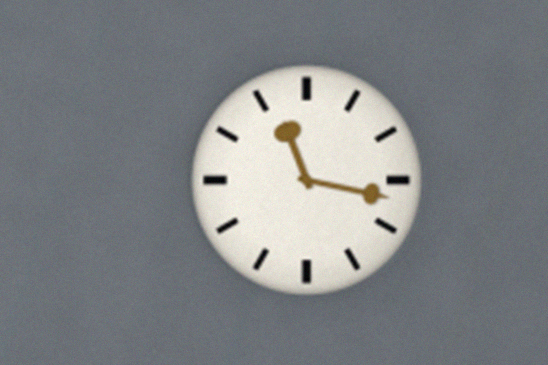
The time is {"hour": 11, "minute": 17}
